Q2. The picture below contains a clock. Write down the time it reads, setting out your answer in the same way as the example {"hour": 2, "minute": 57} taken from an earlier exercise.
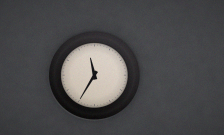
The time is {"hour": 11, "minute": 35}
